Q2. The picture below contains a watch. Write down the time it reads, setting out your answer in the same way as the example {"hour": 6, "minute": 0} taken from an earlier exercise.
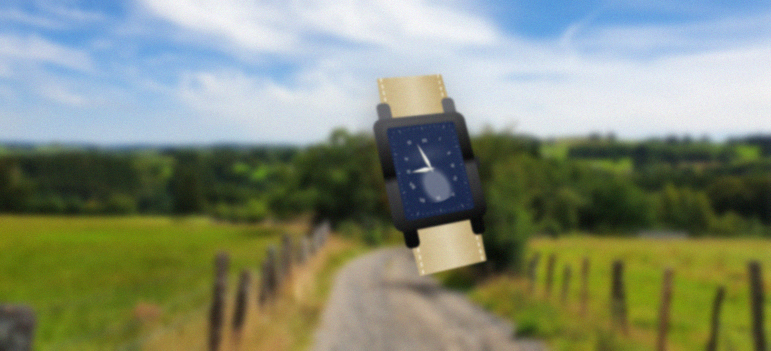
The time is {"hour": 8, "minute": 57}
